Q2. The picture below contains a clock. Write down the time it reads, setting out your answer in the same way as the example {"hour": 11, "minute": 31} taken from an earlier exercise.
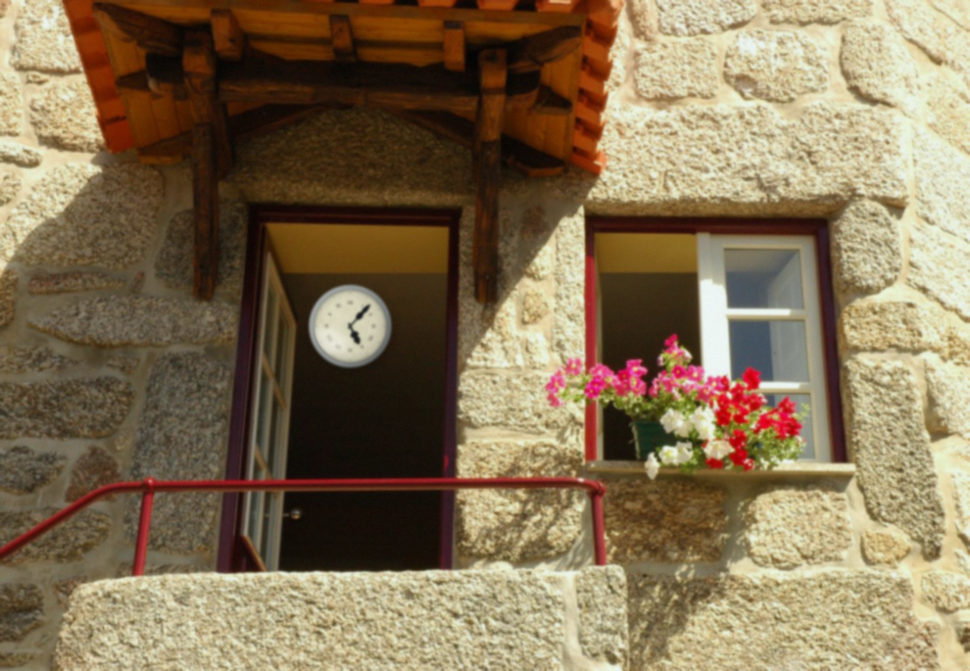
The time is {"hour": 5, "minute": 7}
